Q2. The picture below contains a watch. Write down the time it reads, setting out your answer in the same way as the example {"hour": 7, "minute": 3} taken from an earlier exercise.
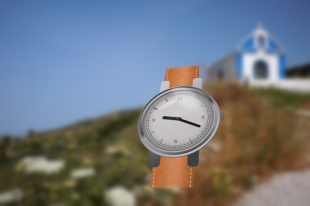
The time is {"hour": 9, "minute": 19}
